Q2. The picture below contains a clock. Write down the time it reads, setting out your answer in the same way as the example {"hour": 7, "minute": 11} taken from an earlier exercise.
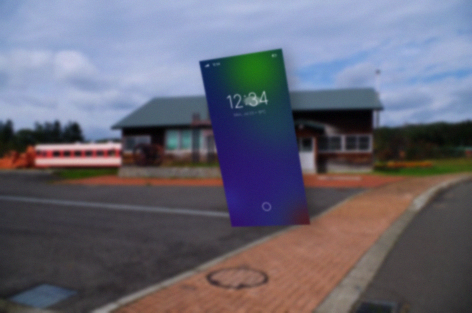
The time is {"hour": 12, "minute": 34}
